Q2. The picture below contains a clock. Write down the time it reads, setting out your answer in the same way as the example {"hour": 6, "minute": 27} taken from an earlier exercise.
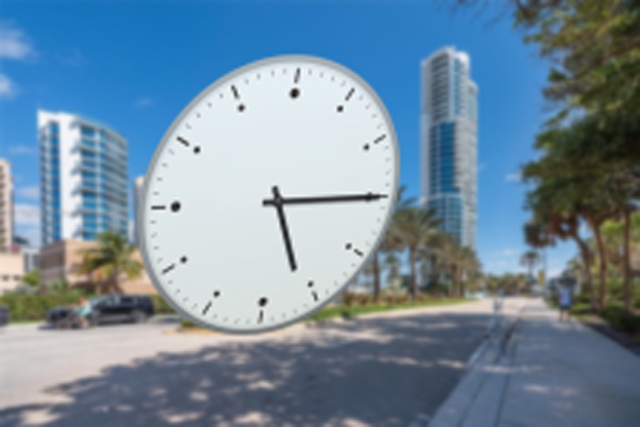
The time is {"hour": 5, "minute": 15}
